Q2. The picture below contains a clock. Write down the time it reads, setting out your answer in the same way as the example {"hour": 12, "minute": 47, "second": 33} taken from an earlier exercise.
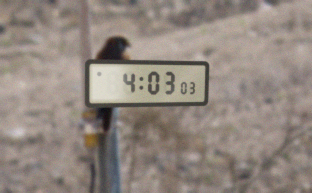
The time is {"hour": 4, "minute": 3, "second": 3}
